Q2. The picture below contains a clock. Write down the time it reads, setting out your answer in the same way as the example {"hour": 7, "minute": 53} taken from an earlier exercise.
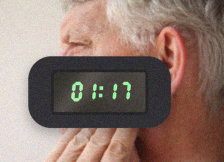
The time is {"hour": 1, "minute": 17}
